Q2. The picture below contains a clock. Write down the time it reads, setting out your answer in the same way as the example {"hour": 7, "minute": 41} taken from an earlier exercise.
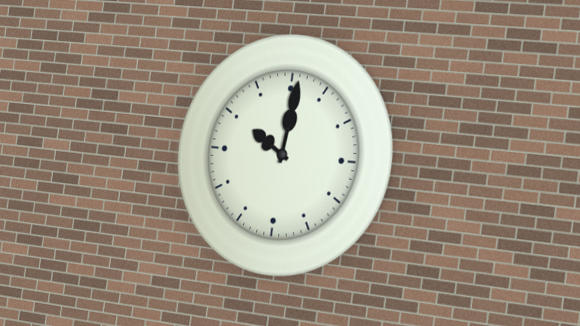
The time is {"hour": 10, "minute": 1}
